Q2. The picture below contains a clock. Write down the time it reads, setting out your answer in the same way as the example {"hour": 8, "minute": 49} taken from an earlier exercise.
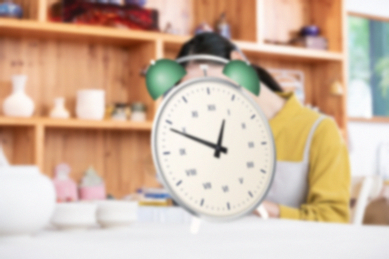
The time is {"hour": 12, "minute": 49}
